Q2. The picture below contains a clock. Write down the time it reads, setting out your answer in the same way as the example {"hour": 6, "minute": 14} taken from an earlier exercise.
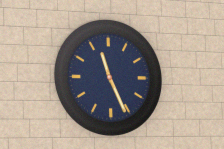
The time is {"hour": 11, "minute": 26}
